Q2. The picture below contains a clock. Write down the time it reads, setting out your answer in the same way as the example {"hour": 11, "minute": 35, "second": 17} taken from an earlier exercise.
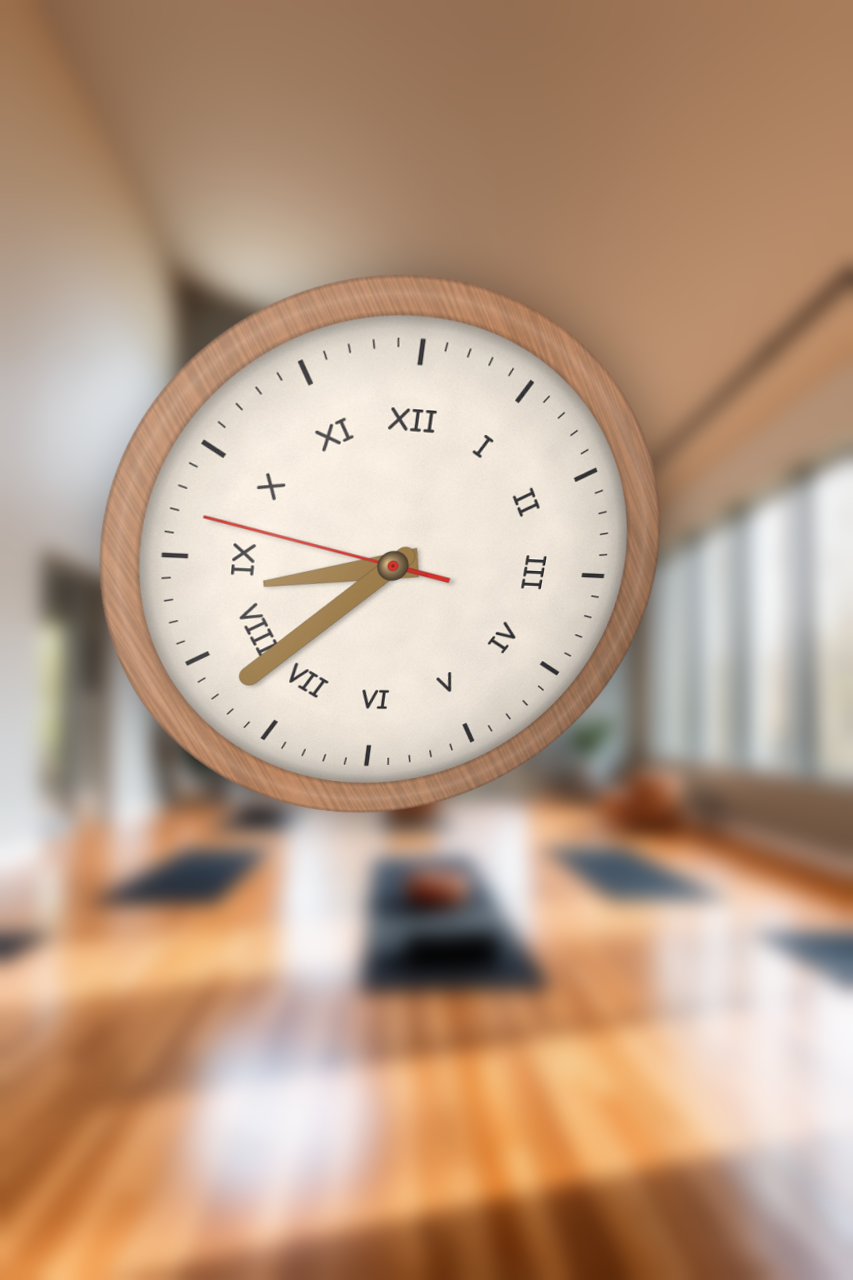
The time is {"hour": 8, "minute": 37, "second": 47}
